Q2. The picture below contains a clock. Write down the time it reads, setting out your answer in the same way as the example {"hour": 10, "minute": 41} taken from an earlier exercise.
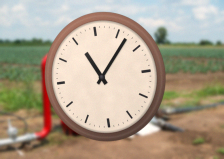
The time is {"hour": 11, "minute": 7}
